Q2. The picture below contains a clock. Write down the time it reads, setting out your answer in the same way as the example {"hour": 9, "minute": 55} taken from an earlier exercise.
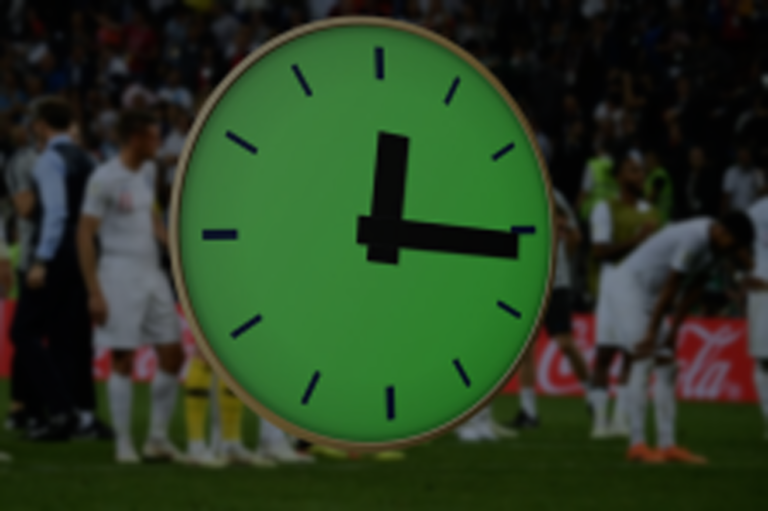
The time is {"hour": 12, "minute": 16}
